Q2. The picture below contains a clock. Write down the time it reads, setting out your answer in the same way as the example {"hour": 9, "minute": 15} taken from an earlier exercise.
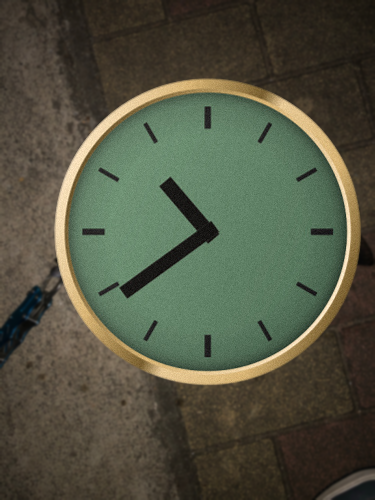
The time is {"hour": 10, "minute": 39}
